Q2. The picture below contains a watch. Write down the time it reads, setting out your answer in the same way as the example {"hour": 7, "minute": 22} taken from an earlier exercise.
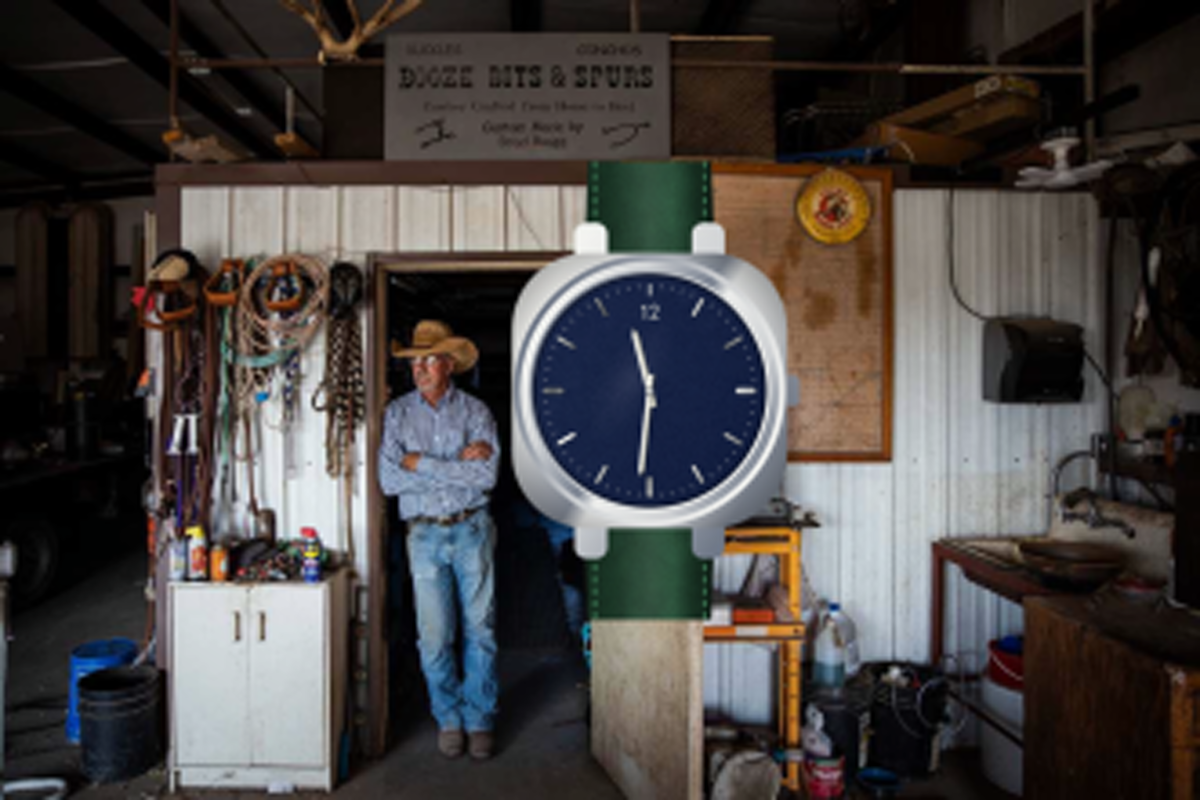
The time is {"hour": 11, "minute": 31}
